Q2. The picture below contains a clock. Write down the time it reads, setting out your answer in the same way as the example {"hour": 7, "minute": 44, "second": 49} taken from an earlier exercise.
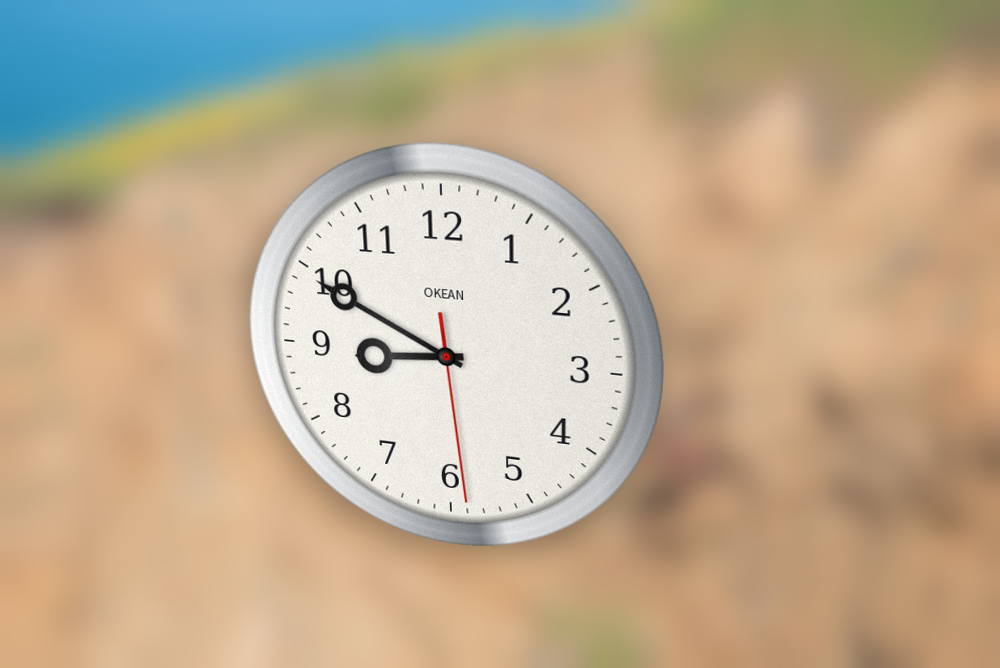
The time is {"hour": 8, "minute": 49, "second": 29}
